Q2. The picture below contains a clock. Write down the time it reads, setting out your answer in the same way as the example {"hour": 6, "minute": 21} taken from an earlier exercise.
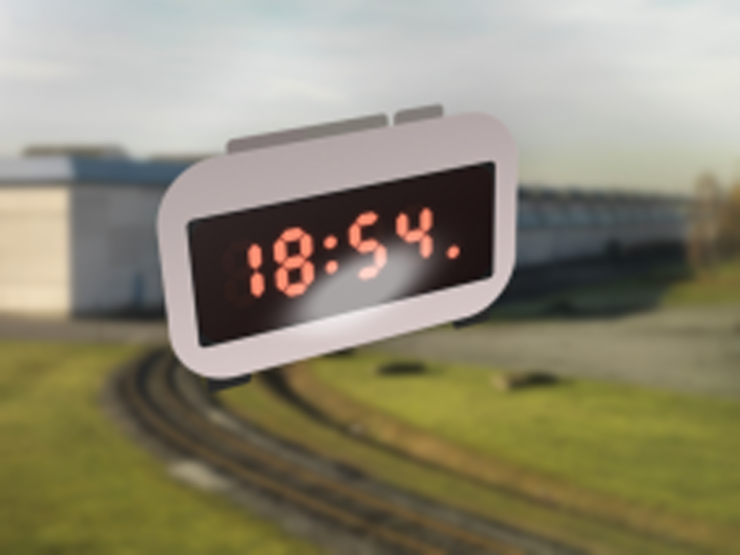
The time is {"hour": 18, "minute": 54}
